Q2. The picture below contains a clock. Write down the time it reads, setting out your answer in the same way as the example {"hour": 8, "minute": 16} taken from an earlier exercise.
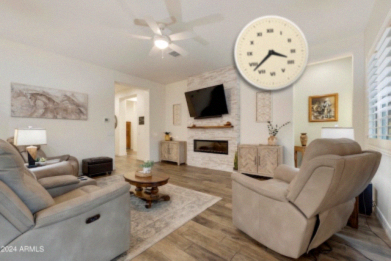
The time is {"hour": 3, "minute": 38}
